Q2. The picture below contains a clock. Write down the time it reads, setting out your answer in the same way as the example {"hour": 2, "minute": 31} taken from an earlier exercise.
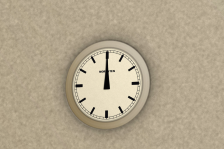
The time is {"hour": 12, "minute": 0}
